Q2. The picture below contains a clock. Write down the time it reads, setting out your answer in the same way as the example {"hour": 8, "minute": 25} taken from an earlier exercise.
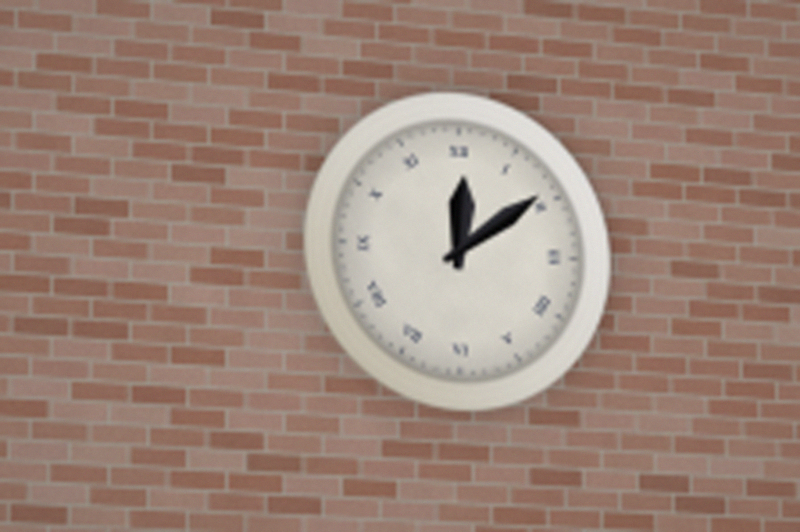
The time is {"hour": 12, "minute": 9}
